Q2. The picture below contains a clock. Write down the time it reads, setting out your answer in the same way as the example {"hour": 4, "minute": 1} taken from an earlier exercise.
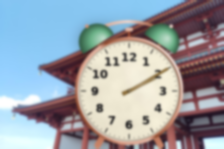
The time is {"hour": 2, "minute": 10}
